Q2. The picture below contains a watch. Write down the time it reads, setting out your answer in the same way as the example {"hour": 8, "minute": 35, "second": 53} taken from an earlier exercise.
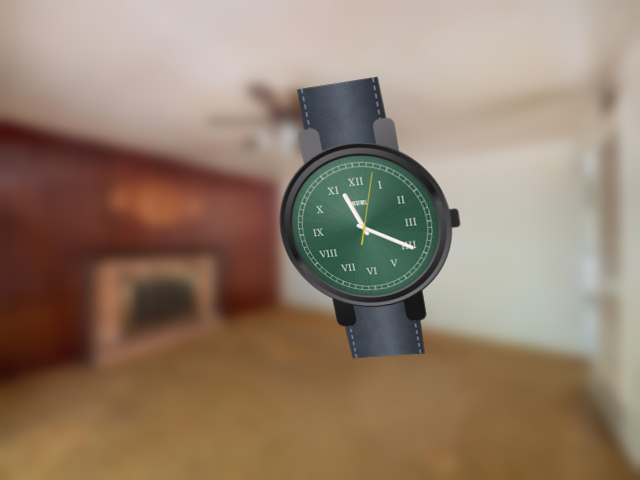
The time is {"hour": 11, "minute": 20, "second": 3}
